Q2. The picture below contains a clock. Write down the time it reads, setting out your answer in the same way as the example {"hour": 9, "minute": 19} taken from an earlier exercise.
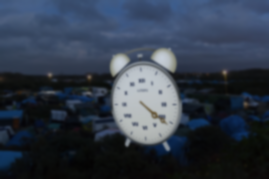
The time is {"hour": 4, "minute": 21}
